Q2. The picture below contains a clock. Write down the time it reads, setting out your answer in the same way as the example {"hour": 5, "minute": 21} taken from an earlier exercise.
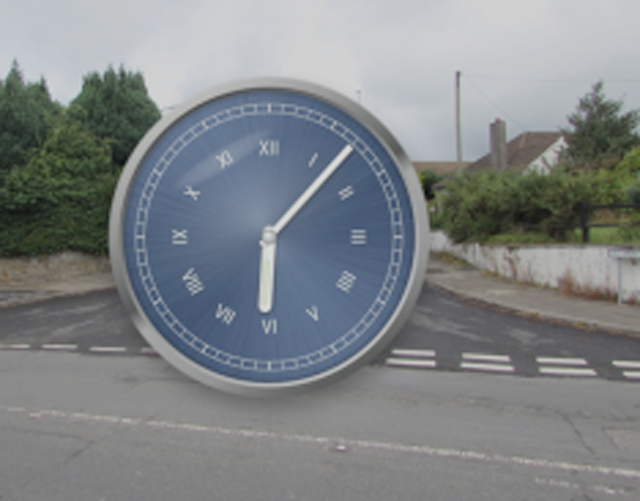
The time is {"hour": 6, "minute": 7}
